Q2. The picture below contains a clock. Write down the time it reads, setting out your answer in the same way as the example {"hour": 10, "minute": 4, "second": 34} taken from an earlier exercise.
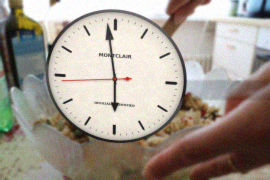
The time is {"hour": 5, "minute": 58, "second": 44}
